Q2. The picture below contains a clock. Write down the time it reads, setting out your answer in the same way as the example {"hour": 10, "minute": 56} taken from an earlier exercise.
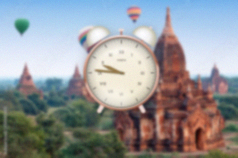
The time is {"hour": 9, "minute": 46}
